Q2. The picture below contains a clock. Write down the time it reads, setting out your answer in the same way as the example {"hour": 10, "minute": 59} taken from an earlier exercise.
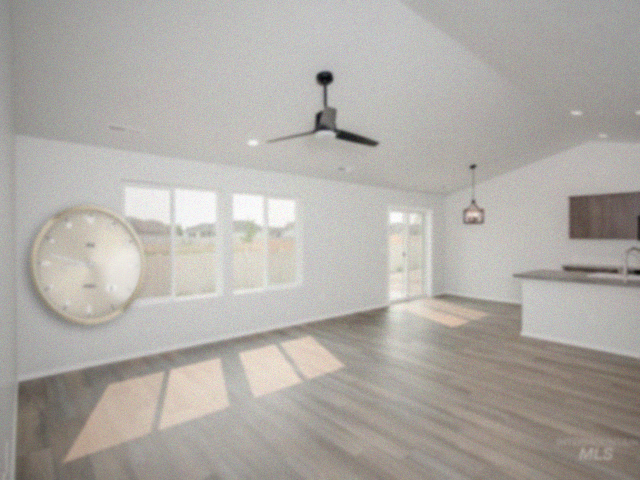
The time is {"hour": 8, "minute": 47}
